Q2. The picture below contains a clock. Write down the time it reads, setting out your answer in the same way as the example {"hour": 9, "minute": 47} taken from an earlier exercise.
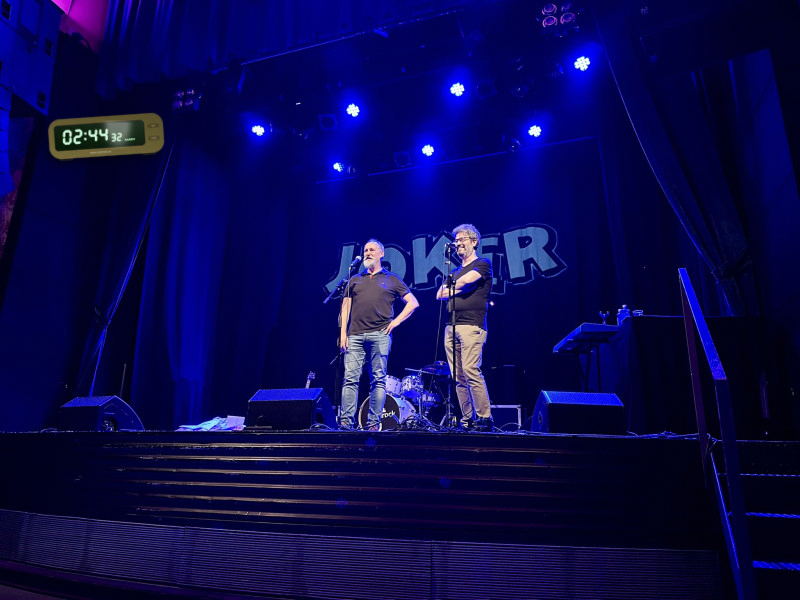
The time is {"hour": 2, "minute": 44}
